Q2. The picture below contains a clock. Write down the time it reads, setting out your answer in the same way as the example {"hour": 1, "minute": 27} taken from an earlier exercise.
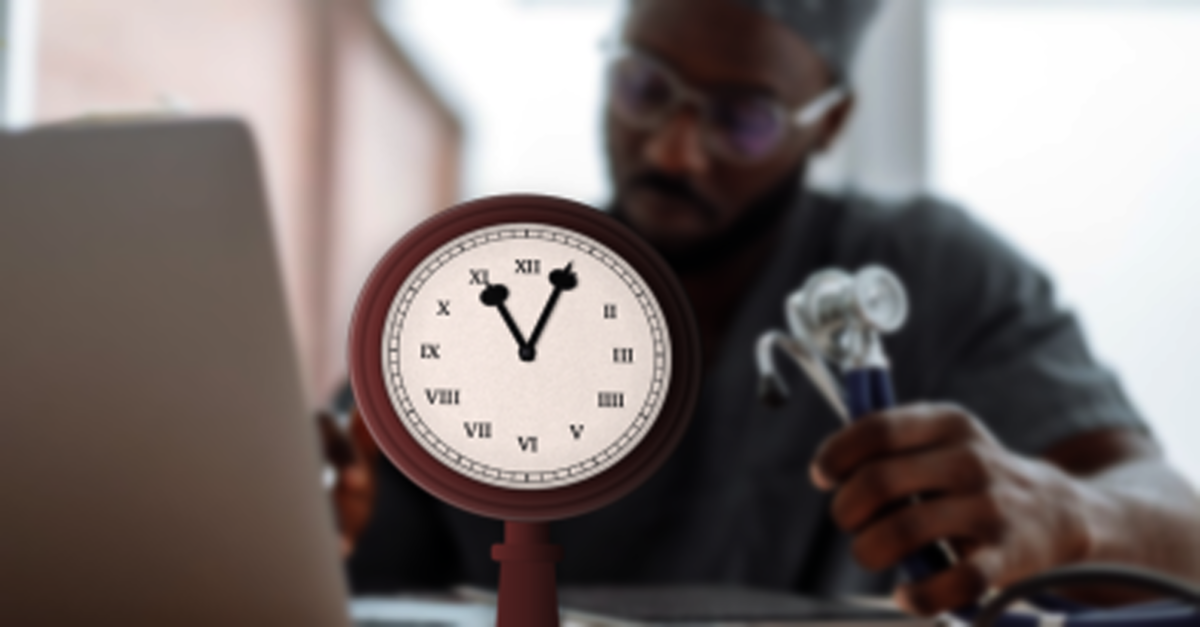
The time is {"hour": 11, "minute": 4}
